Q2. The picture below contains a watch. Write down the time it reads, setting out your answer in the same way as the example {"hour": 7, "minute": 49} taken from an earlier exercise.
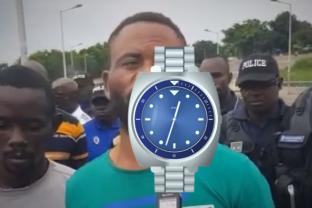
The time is {"hour": 12, "minute": 33}
